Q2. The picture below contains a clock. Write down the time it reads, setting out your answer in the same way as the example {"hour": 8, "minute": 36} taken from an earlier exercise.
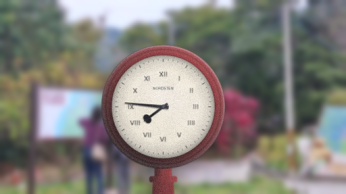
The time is {"hour": 7, "minute": 46}
